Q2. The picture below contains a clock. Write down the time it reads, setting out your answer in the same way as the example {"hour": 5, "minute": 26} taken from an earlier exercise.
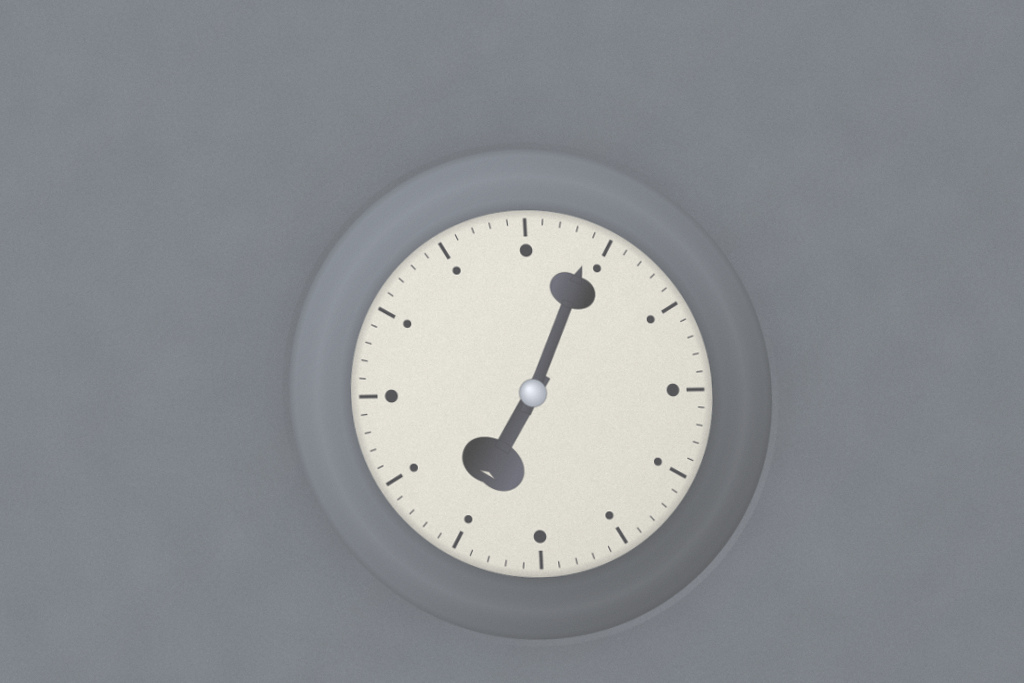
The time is {"hour": 7, "minute": 4}
